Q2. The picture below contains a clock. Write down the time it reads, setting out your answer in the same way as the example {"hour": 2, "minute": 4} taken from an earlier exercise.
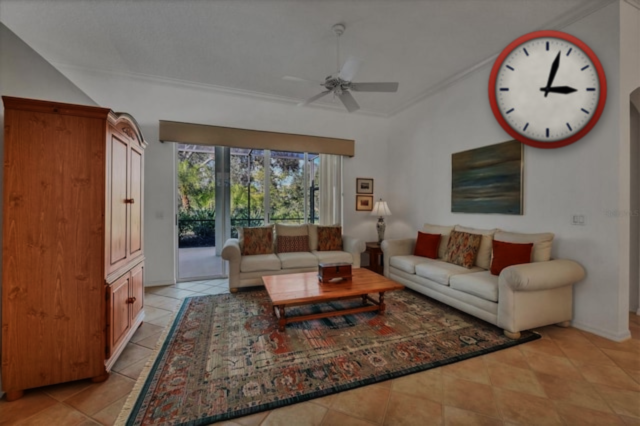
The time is {"hour": 3, "minute": 3}
